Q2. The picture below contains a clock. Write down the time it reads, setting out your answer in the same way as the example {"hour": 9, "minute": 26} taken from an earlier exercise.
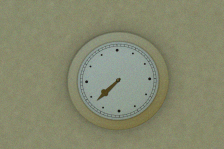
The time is {"hour": 7, "minute": 38}
